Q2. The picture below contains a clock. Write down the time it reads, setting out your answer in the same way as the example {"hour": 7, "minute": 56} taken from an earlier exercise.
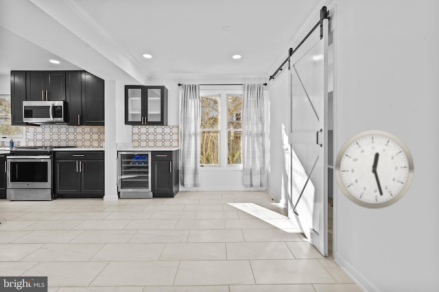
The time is {"hour": 12, "minute": 28}
